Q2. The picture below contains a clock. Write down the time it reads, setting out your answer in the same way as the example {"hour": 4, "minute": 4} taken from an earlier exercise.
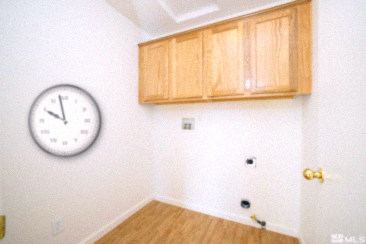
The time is {"hour": 9, "minute": 58}
